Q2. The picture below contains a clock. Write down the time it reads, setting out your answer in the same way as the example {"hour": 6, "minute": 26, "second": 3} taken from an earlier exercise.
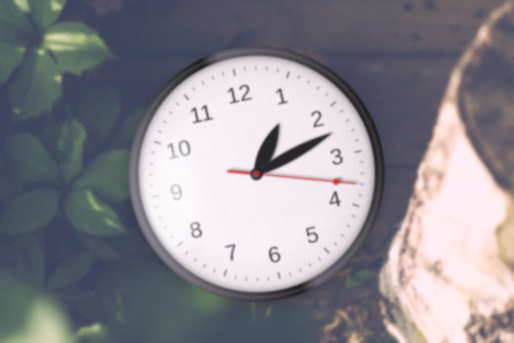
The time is {"hour": 1, "minute": 12, "second": 18}
